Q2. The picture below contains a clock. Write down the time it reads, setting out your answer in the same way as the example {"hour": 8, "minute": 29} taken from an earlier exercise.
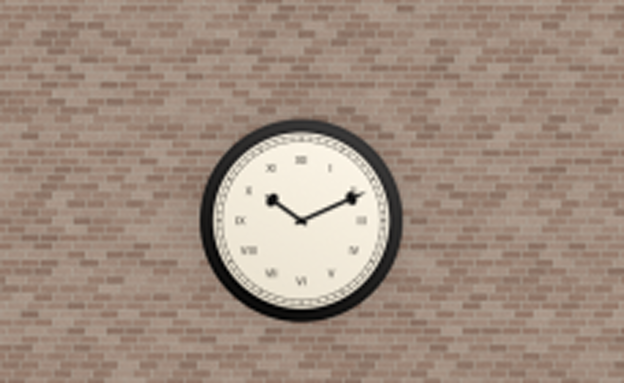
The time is {"hour": 10, "minute": 11}
